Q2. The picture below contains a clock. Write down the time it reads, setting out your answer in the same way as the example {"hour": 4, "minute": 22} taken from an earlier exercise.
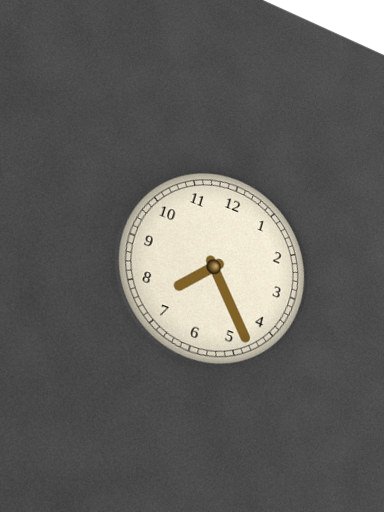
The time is {"hour": 7, "minute": 23}
